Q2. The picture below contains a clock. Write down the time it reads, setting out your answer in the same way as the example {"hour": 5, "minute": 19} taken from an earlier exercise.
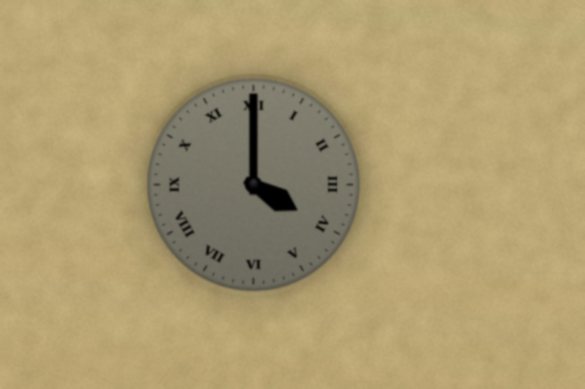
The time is {"hour": 4, "minute": 0}
